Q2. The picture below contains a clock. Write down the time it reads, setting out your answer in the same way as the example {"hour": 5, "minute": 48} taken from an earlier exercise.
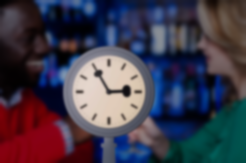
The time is {"hour": 2, "minute": 55}
